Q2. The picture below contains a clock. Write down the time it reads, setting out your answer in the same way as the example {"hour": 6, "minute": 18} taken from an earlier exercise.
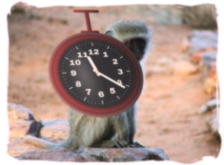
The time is {"hour": 11, "minute": 21}
